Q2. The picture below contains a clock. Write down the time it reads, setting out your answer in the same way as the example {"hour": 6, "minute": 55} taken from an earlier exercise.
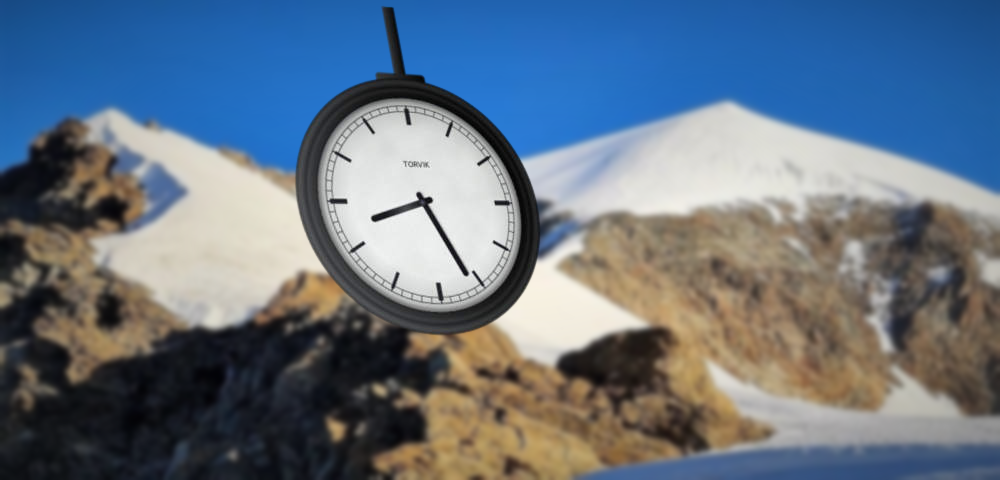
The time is {"hour": 8, "minute": 26}
